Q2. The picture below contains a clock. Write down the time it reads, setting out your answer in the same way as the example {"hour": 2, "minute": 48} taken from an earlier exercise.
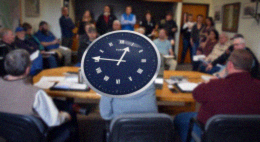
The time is {"hour": 12, "minute": 46}
